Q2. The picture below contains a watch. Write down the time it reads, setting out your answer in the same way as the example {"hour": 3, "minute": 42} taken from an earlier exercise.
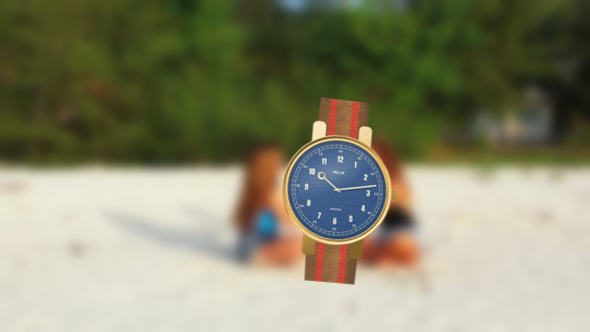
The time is {"hour": 10, "minute": 13}
